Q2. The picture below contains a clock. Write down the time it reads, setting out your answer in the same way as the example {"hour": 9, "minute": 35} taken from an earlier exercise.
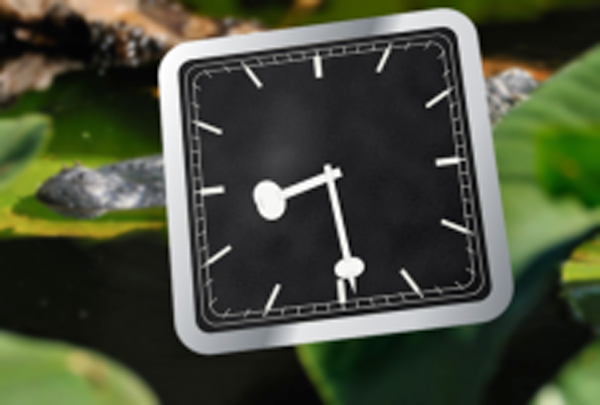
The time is {"hour": 8, "minute": 29}
